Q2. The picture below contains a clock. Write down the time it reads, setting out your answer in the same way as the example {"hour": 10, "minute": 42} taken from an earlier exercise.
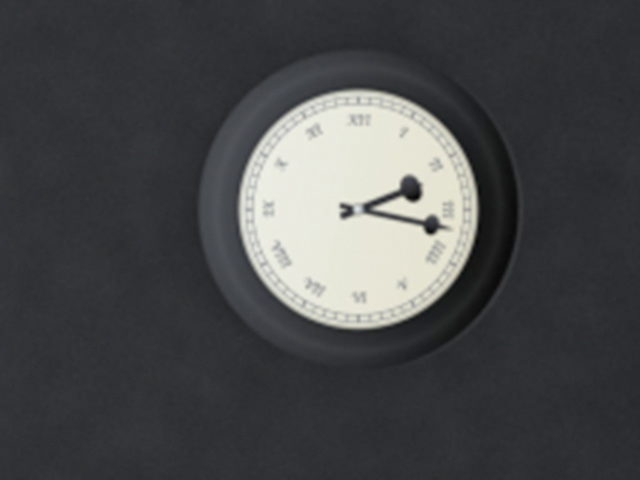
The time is {"hour": 2, "minute": 17}
